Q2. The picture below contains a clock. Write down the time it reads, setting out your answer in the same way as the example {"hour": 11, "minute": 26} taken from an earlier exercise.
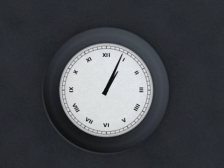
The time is {"hour": 1, "minute": 4}
